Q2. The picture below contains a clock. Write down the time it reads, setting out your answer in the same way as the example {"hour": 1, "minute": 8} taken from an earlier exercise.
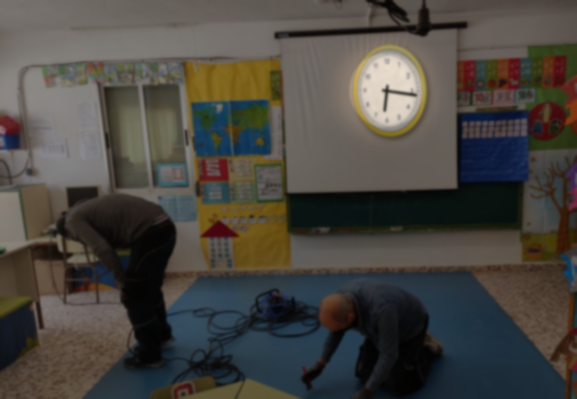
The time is {"hour": 6, "minute": 16}
